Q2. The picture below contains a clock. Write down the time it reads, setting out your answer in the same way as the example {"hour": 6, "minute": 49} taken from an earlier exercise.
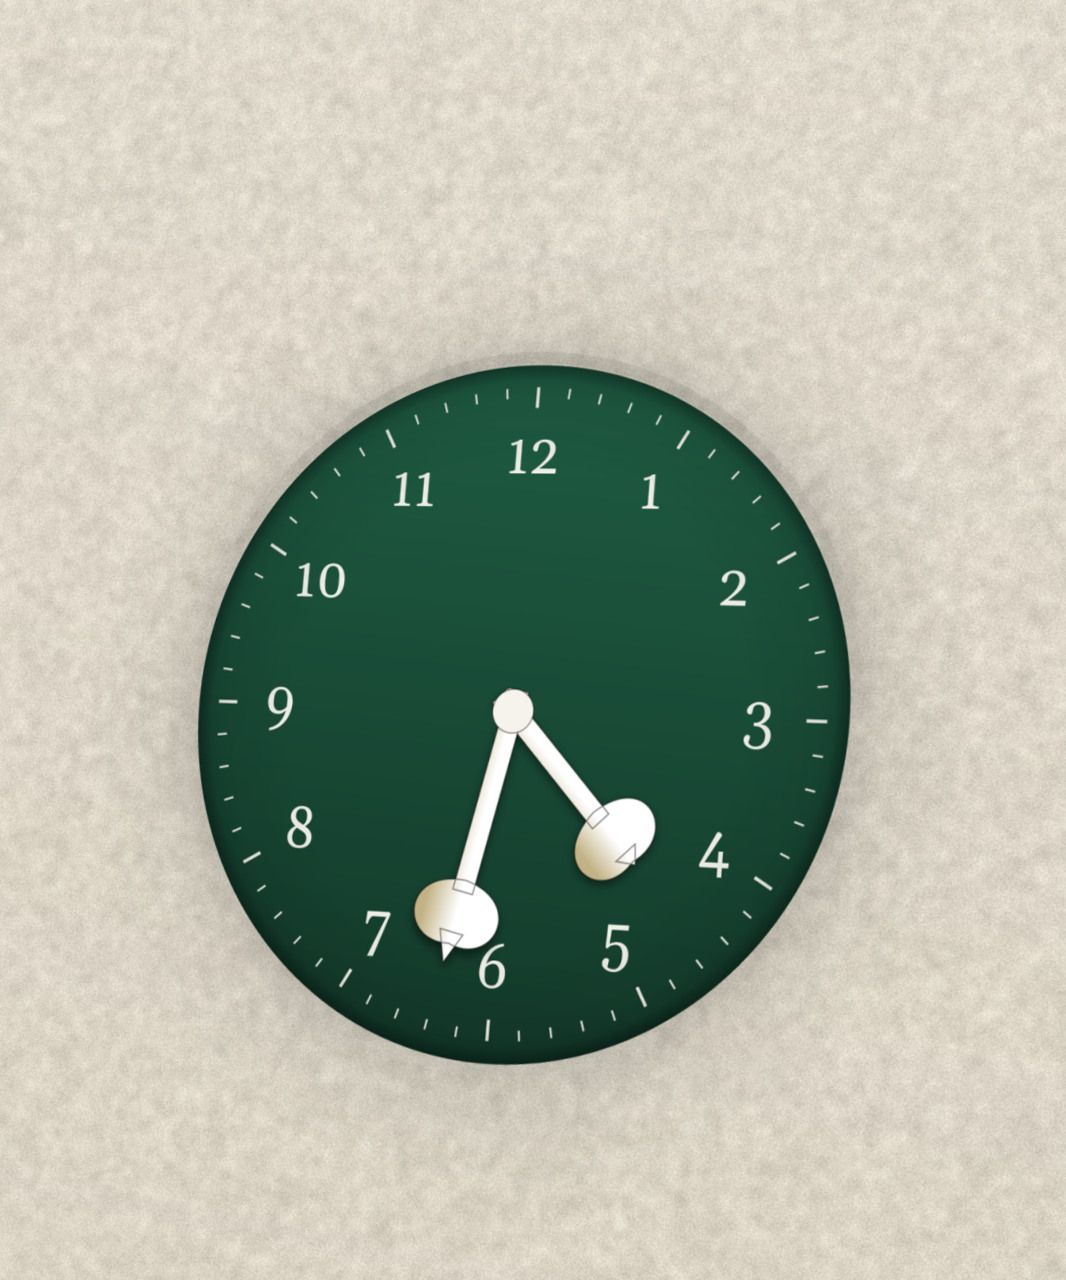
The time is {"hour": 4, "minute": 32}
